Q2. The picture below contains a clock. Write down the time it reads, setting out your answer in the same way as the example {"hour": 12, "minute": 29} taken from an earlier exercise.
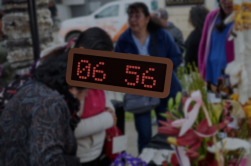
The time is {"hour": 6, "minute": 56}
